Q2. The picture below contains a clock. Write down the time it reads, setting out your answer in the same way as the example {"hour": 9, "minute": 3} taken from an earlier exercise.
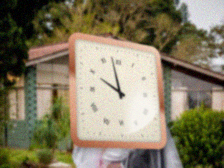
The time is {"hour": 9, "minute": 58}
